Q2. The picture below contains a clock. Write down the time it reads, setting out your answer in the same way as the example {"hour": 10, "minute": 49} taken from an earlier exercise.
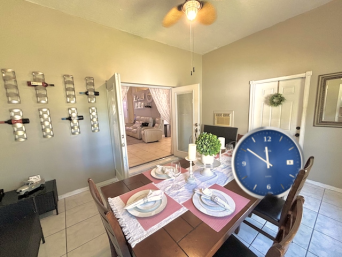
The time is {"hour": 11, "minute": 51}
